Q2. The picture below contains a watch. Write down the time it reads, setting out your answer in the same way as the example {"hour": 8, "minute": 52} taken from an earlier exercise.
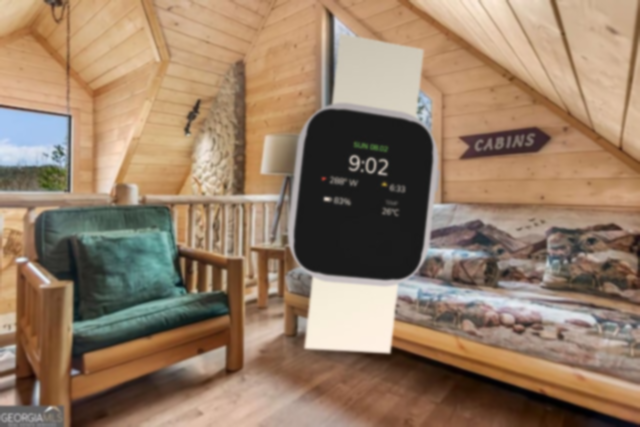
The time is {"hour": 9, "minute": 2}
